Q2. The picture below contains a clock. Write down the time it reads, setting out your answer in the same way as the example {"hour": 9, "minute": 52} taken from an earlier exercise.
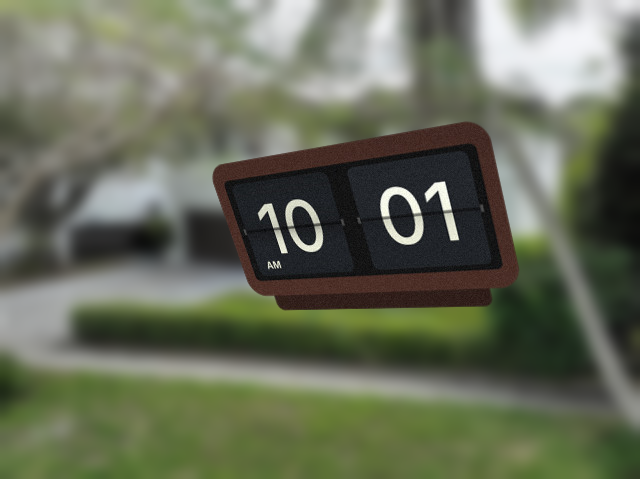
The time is {"hour": 10, "minute": 1}
